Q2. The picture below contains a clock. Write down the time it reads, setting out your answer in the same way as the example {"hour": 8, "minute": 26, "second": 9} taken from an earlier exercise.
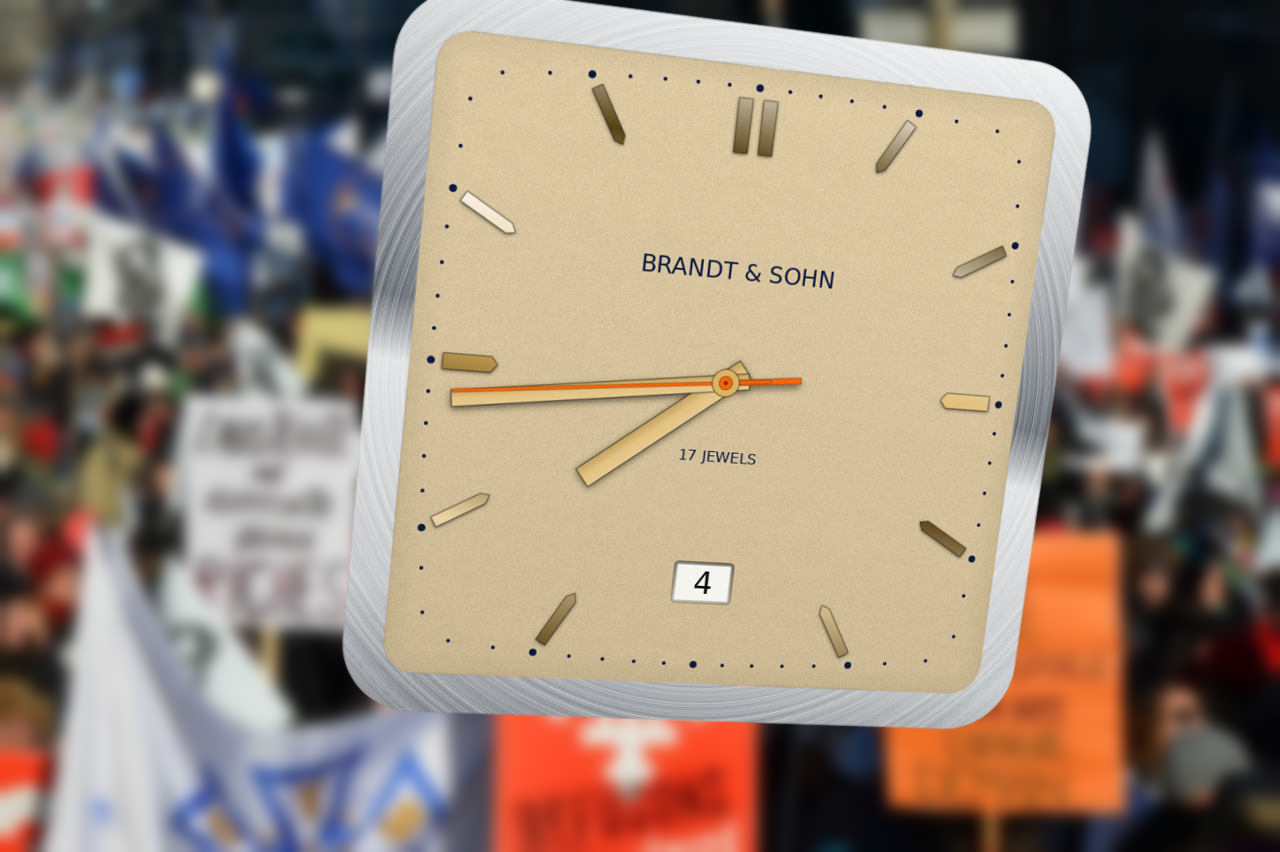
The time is {"hour": 7, "minute": 43, "second": 44}
